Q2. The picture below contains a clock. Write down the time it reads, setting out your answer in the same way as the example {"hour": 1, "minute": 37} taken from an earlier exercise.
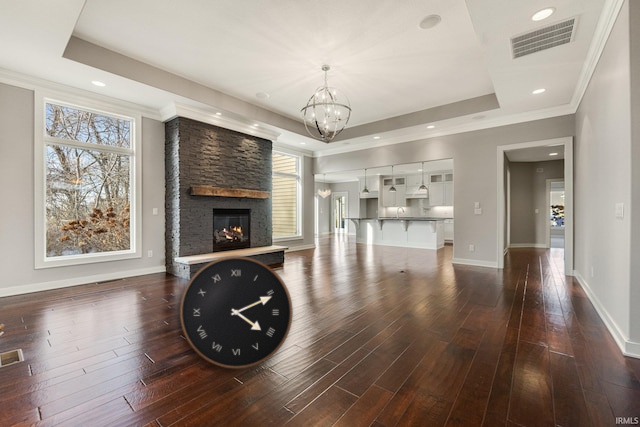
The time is {"hour": 4, "minute": 11}
